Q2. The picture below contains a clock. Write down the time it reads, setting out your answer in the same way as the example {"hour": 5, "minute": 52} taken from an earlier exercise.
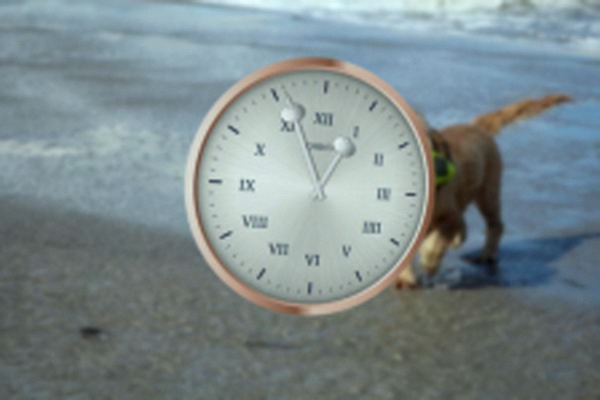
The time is {"hour": 12, "minute": 56}
